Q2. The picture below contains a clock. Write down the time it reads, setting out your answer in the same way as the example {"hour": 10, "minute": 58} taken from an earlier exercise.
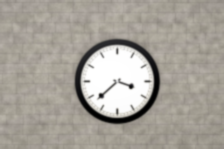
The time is {"hour": 3, "minute": 38}
